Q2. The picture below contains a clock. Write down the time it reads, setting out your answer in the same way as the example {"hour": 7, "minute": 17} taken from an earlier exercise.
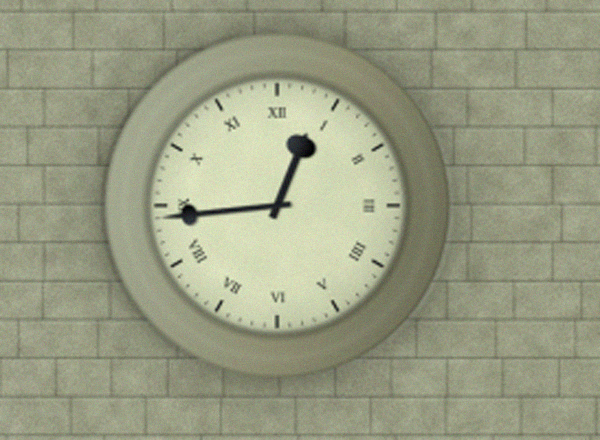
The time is {"hour": 12, "minute": 44}
